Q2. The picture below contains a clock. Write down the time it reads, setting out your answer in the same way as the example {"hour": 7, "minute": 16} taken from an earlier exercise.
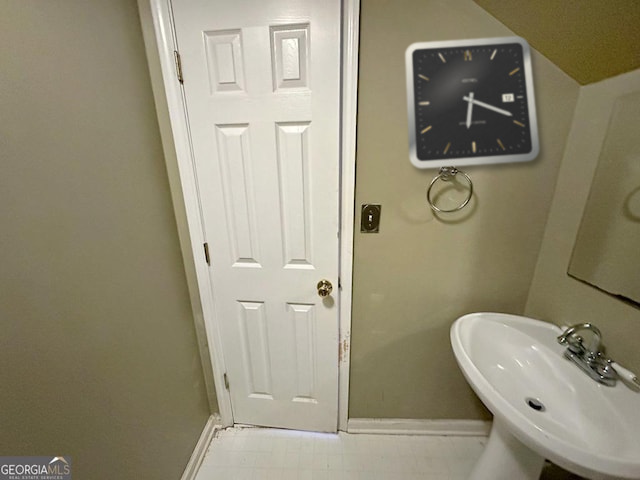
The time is {"hour": 6, "minute": 19}
